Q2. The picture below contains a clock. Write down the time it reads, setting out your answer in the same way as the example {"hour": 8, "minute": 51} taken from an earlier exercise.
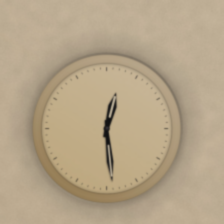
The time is {"hour": 12, "minute": 29}
